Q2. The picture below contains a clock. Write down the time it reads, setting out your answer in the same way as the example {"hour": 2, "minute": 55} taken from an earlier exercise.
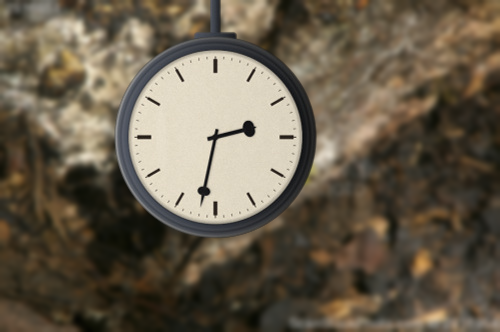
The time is {"hour": 2, "minute": 32}
